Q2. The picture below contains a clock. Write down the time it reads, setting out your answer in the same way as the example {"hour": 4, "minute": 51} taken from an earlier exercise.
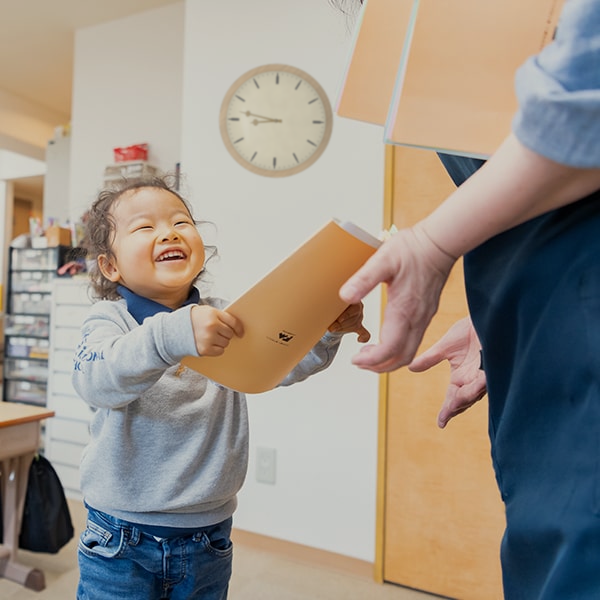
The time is {"hour": 8, "minute": 47}
